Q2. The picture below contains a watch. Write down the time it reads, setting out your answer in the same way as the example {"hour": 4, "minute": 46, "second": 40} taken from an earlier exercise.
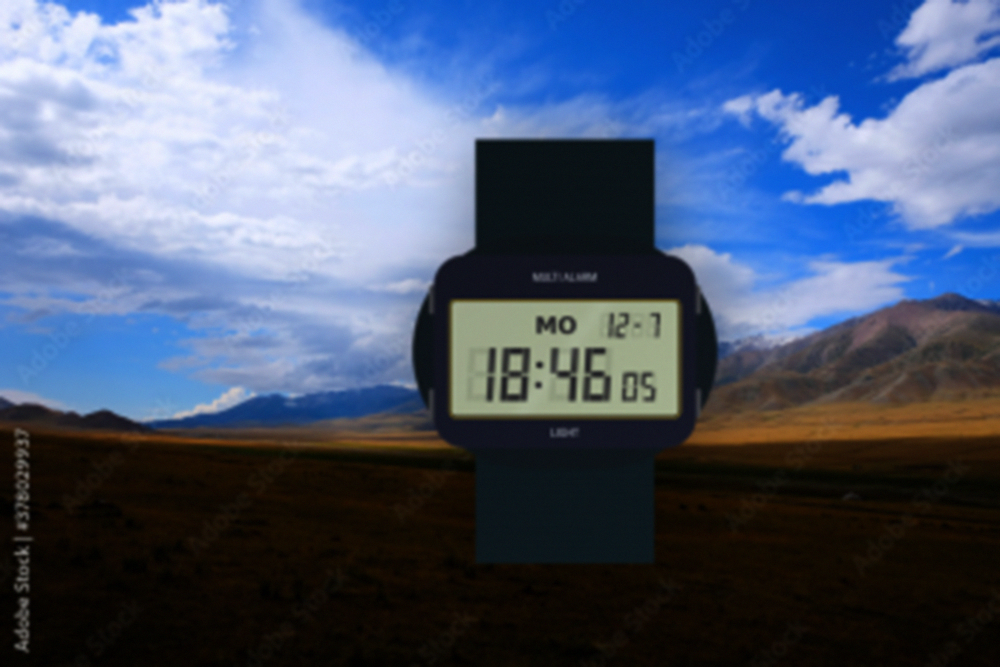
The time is {"hour": 18, "minute": 46, "second": 5}
